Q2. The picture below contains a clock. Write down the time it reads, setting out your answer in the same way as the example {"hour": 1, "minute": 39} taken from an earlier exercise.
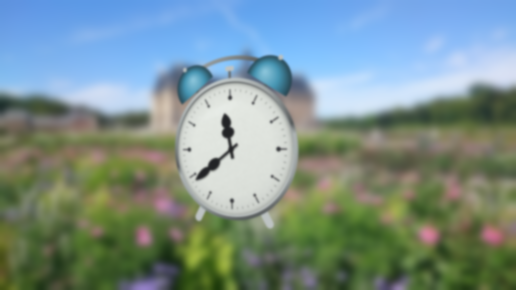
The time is {"hour": 11, "minute": 39}
